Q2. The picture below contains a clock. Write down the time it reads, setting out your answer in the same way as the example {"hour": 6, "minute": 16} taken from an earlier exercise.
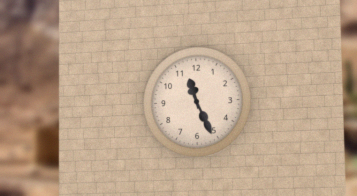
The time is {"hour": 11, "minute": 26}
